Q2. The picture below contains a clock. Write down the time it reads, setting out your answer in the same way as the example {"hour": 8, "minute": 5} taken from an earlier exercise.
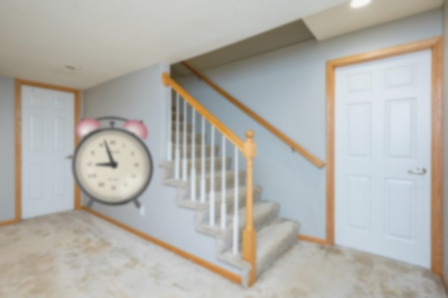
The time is {"hour": 8, "minute": 57}
